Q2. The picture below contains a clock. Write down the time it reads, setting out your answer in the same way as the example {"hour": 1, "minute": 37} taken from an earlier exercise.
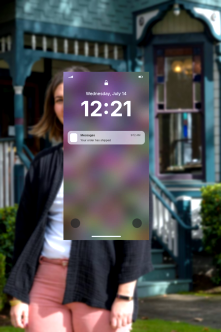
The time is {"hour": 12, "minute": 21}
